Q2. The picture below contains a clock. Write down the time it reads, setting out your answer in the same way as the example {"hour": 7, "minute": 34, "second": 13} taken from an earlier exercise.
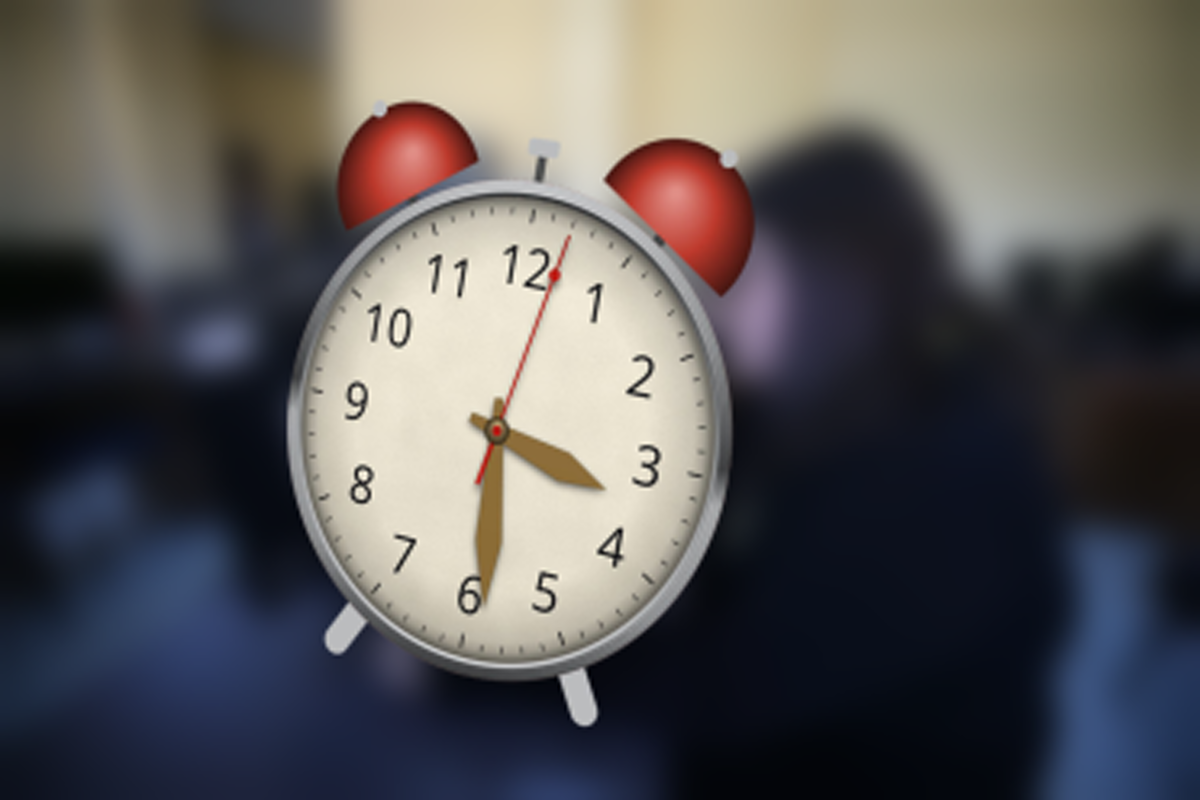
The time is {"hour": 3, "minute": 29, "second": 2}
